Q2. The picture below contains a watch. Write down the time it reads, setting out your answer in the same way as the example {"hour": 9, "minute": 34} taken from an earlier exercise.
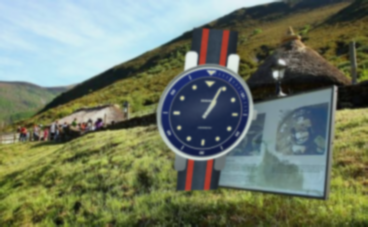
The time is {"hour": 1, "minute": 4}
